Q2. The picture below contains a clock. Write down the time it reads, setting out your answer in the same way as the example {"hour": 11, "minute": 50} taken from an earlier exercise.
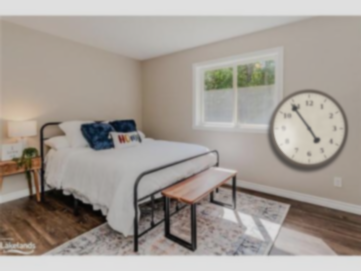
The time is {"hour": 4, "minute": 54}
